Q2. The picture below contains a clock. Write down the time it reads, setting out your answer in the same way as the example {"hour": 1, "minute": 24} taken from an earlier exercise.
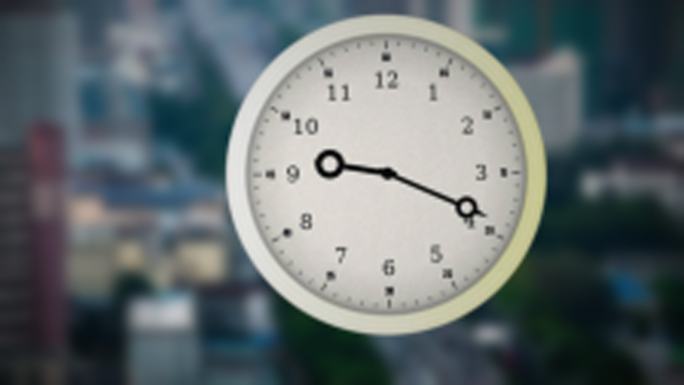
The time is {"hour": 9, "minute": 19}
